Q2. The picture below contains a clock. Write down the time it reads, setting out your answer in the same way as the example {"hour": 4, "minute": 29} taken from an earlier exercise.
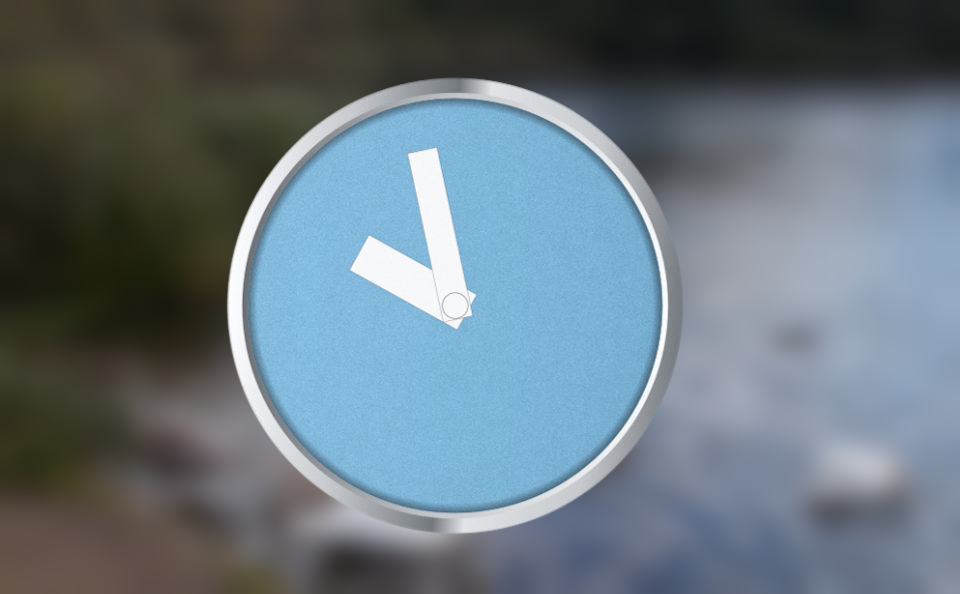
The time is {"hour": 9, "minute": 58}
